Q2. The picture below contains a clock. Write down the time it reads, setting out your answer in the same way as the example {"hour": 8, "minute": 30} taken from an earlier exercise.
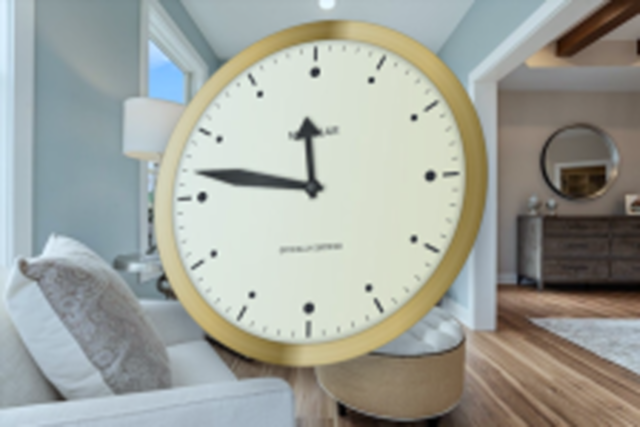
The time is {"hour": 11, "minute": 47}
